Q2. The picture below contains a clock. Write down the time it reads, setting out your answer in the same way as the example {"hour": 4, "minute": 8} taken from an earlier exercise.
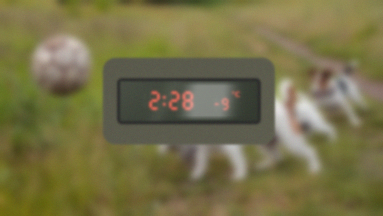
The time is {"hour": 2, "minute": 28}
